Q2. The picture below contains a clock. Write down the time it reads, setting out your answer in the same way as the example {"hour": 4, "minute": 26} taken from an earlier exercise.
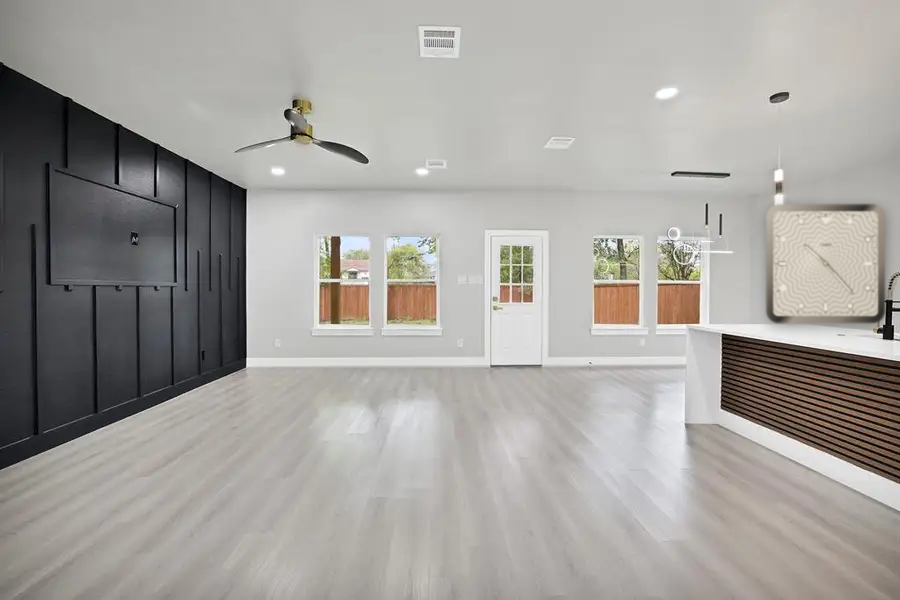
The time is {"hour": 10, "minute": 23}
